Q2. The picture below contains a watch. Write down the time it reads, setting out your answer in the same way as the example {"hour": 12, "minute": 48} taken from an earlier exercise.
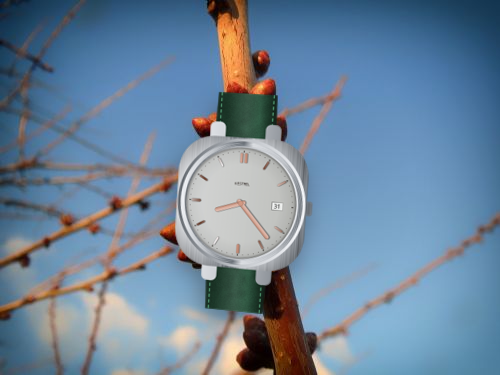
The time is {"hour": 8, "minute": 23}
